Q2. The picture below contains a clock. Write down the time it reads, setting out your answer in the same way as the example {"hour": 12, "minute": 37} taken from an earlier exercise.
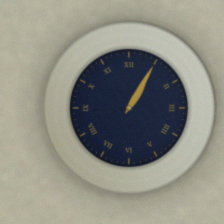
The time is {"hour": 1, "minute": 5}
